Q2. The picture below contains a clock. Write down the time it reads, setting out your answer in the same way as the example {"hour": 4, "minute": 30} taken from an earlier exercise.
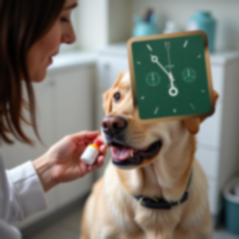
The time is {"hour": 5, "minute": 54}
